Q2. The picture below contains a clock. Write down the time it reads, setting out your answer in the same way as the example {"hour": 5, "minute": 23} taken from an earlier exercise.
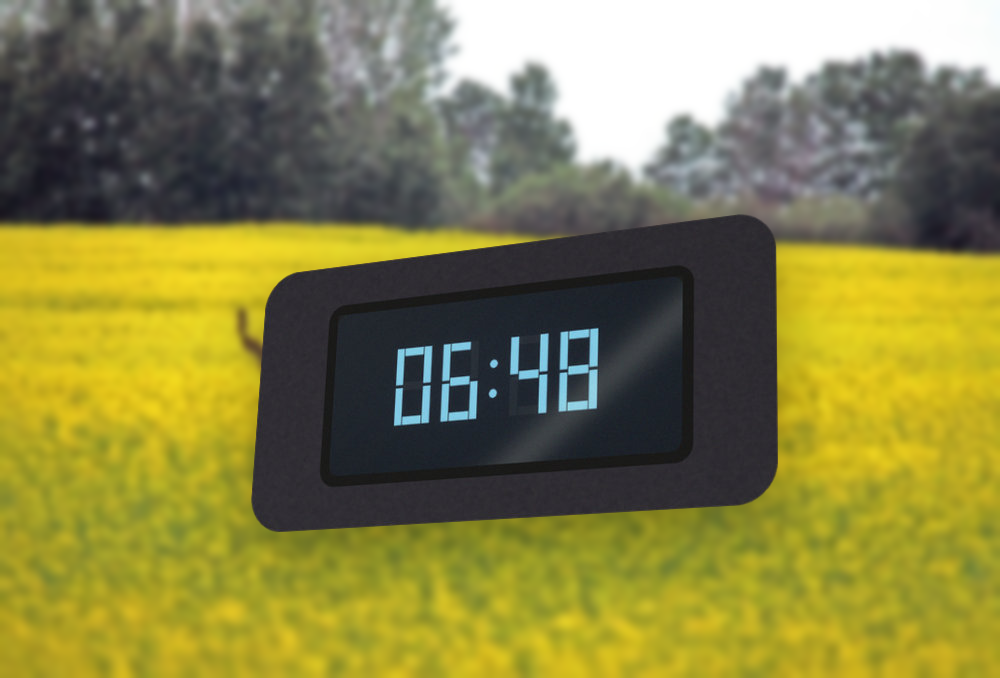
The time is {"hour": 6, "minute": 48}
